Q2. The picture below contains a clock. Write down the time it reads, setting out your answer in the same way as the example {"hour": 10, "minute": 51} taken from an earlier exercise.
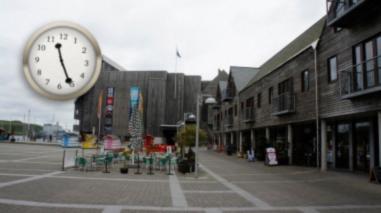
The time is {"hour": 11, "minute": 26}
